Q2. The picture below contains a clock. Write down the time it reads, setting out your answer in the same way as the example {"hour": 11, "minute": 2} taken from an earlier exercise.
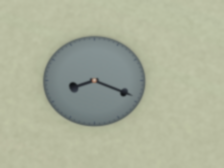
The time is {"hour": 8, "minute": 19}
